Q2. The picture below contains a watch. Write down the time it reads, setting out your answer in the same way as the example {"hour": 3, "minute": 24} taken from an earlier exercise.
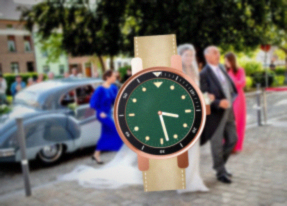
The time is {"hour": 3, "minute": 28}
